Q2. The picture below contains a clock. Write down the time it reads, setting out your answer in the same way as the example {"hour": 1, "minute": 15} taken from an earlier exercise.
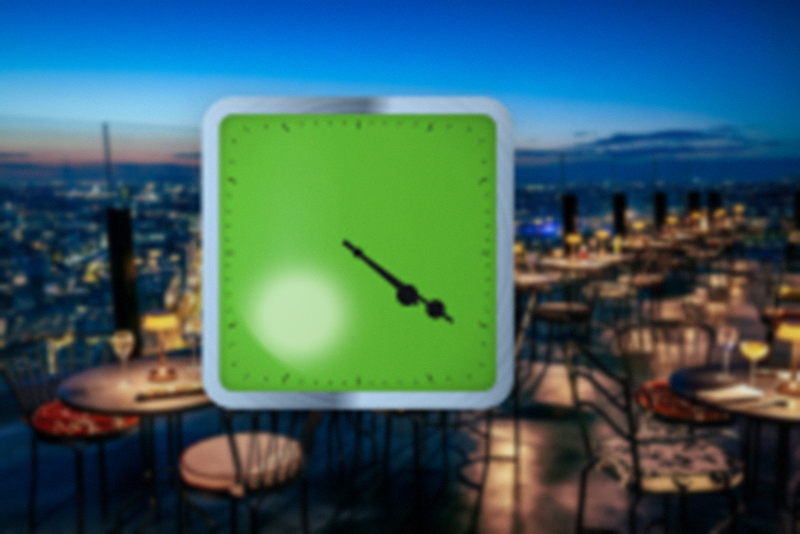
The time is {"hour": 4, "minute": 21}
